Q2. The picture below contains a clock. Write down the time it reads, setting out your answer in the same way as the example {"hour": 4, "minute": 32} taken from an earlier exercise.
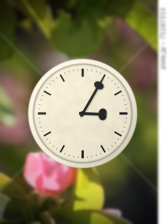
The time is {"hour": 3, "minute": 5}
